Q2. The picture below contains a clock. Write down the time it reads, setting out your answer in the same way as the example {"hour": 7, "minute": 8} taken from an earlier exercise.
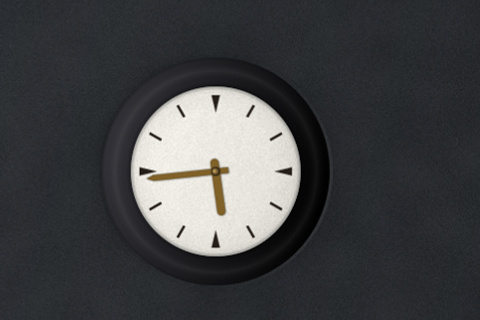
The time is {"hour": 5, "minute": 44}
